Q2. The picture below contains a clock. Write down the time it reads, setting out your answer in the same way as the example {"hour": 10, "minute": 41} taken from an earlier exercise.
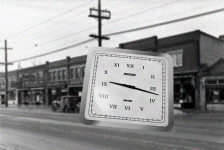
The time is {"hour": 9, "minute": 17}
